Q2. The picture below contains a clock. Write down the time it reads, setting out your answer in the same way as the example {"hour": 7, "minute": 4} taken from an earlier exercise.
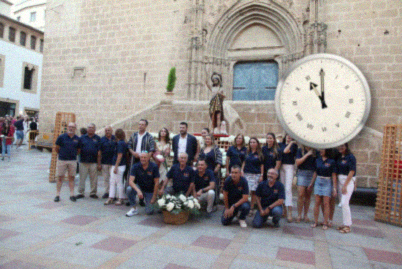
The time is {"hour": 11, "minute": 0}
